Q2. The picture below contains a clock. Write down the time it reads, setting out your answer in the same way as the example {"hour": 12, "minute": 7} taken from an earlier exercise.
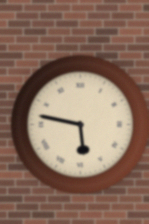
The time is {"hour": 5, "minute": 47}
